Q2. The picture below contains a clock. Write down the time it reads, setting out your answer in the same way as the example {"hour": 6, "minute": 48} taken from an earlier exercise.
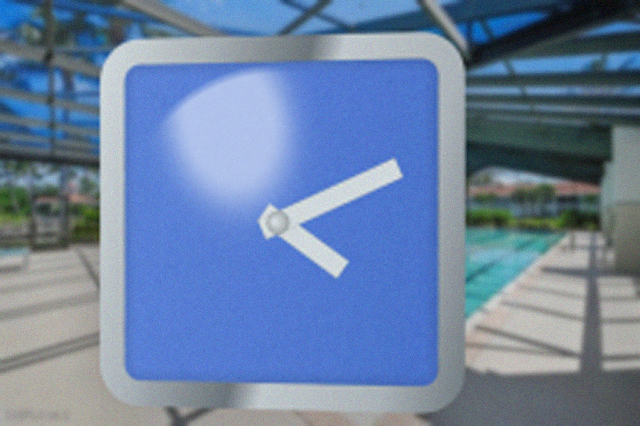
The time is {"hour": 4, "minute": 11}
